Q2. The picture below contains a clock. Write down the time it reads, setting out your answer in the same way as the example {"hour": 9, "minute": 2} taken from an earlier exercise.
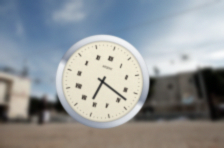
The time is {"hour": 6, "minute": 18}
